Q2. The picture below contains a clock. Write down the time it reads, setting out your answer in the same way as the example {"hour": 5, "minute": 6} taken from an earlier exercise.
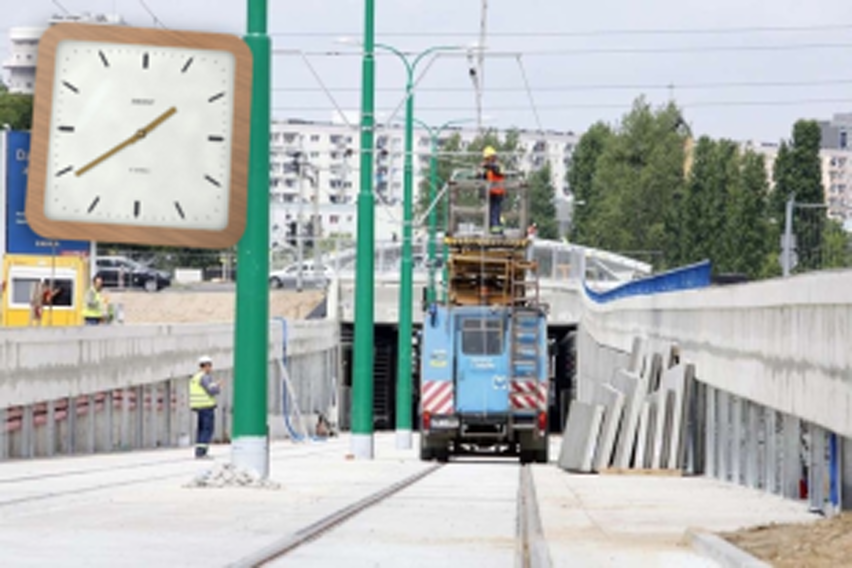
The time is {"hour": 1, "minute": 39}
